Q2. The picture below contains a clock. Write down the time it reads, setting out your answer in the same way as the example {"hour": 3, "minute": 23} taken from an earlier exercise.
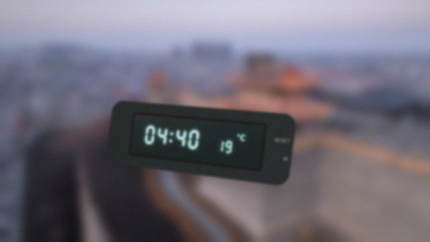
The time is {"hour": 4, "minute": 40}
